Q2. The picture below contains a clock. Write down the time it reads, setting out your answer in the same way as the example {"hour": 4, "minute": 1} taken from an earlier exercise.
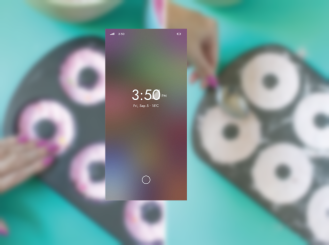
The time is {"hour": 3, "minute": 50}
